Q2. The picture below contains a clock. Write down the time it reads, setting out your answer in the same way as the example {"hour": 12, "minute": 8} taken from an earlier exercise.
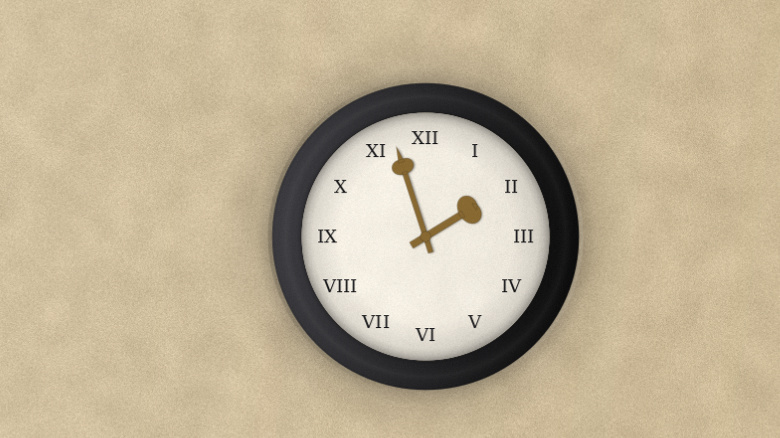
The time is {"hour": 1, "minute": 57}
